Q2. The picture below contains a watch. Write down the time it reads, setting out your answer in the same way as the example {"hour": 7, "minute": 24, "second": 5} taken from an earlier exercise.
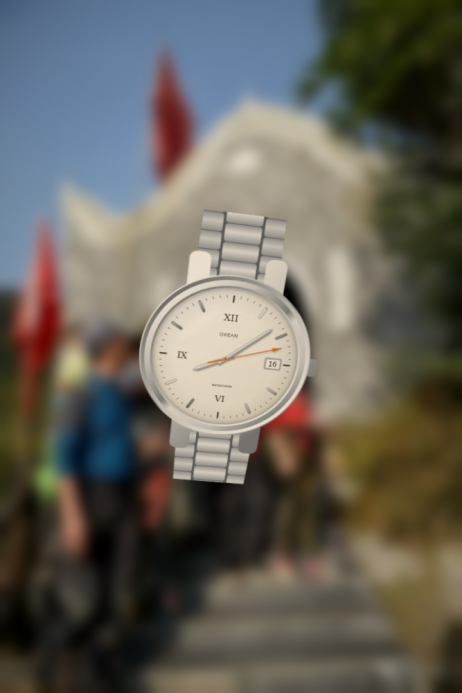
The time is {"hour": 8, "minute": 8, "second": 12}
